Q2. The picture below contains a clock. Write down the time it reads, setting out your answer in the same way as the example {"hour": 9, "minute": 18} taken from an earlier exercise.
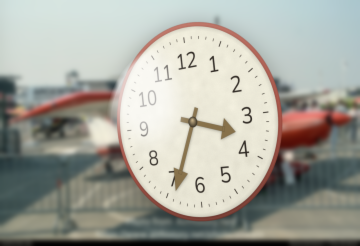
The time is {"hour": 3, "minute": 34}
